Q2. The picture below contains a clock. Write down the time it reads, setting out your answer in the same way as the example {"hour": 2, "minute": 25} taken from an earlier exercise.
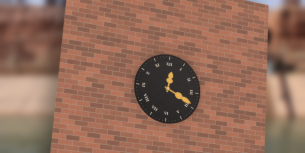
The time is {"hour": 12, "minute": 19}
